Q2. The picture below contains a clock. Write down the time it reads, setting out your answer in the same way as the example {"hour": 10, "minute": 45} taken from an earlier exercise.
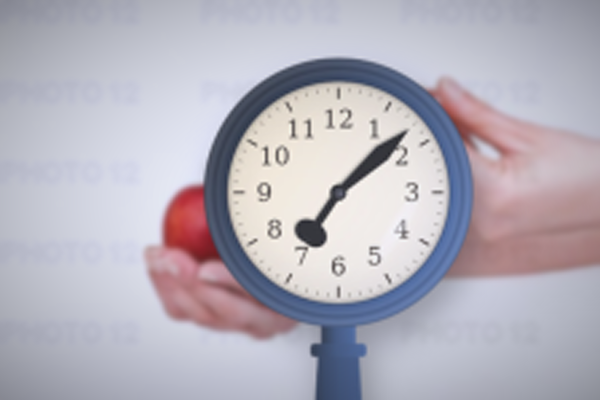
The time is {"hour": 7, "minute": 8}
